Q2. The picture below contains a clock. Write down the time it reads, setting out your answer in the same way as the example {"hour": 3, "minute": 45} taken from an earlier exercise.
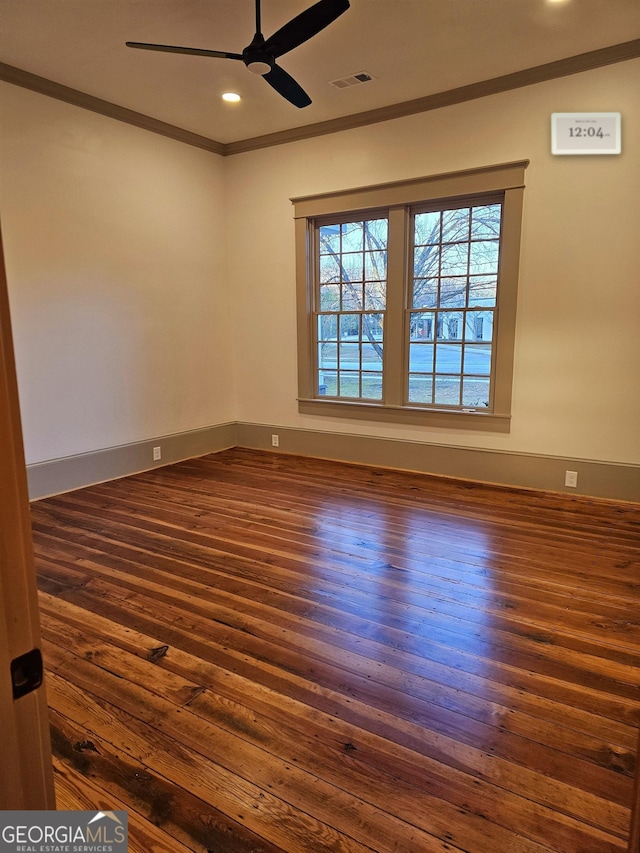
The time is {"hour": 12, "minute": 4}
